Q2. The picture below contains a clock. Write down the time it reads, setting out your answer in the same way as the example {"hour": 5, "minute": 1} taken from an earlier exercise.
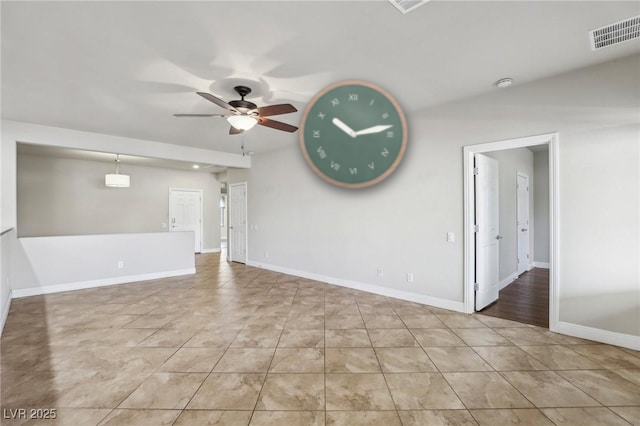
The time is {"hour": 10, "minute": 13}
